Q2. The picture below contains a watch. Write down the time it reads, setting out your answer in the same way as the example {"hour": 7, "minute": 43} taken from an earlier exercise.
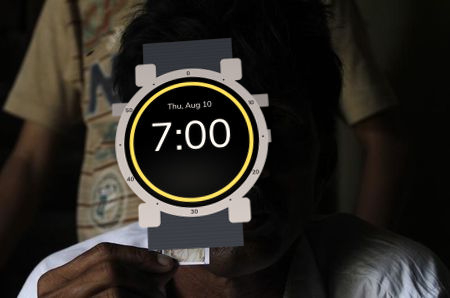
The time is {"hour": 7, "minute": 0}
